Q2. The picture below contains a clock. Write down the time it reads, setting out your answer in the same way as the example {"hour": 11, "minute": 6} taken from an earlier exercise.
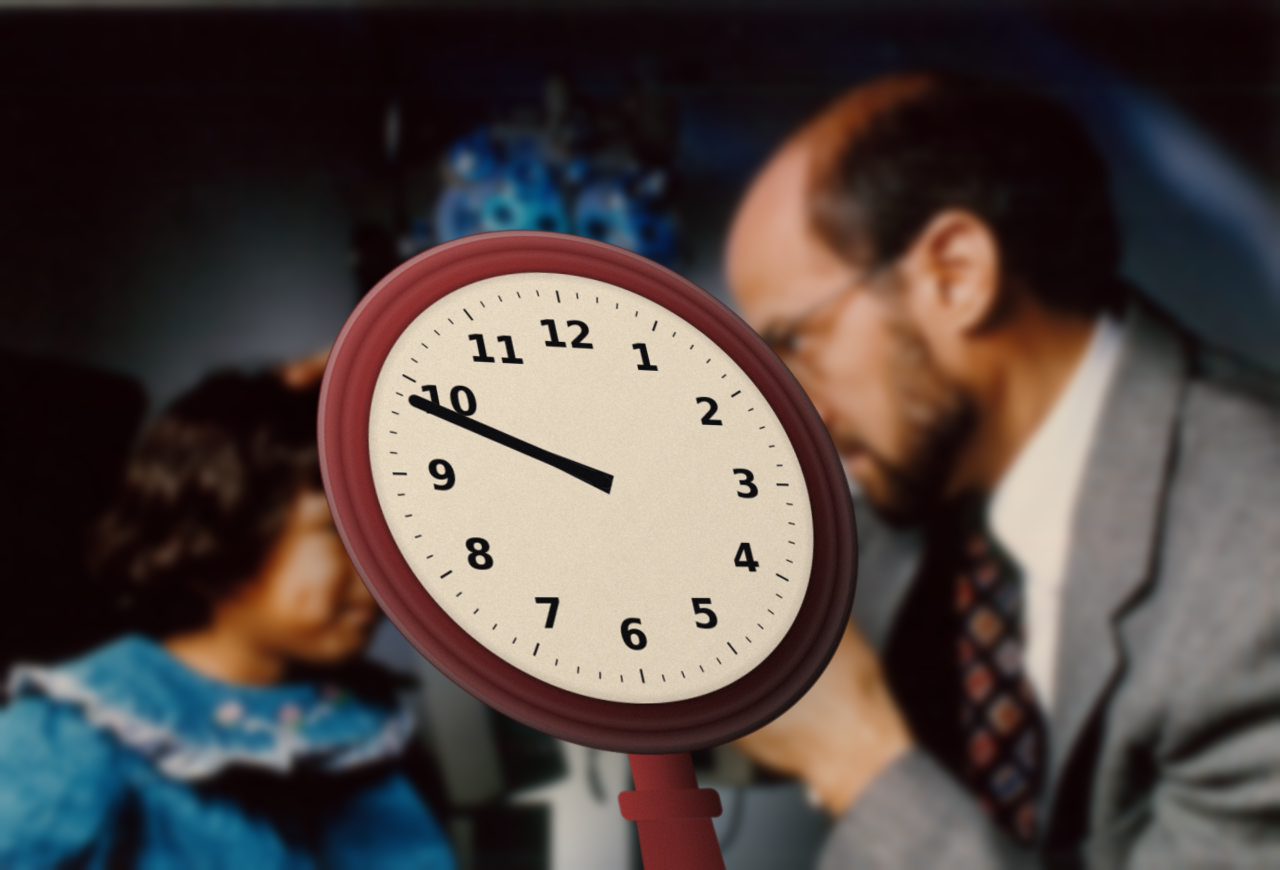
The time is {"hour": 9, "minute": 49}
